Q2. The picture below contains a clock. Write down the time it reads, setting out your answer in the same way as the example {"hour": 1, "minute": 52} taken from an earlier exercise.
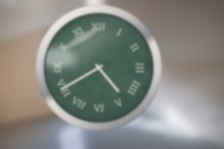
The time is {"hour": 4, "minute": 40}
